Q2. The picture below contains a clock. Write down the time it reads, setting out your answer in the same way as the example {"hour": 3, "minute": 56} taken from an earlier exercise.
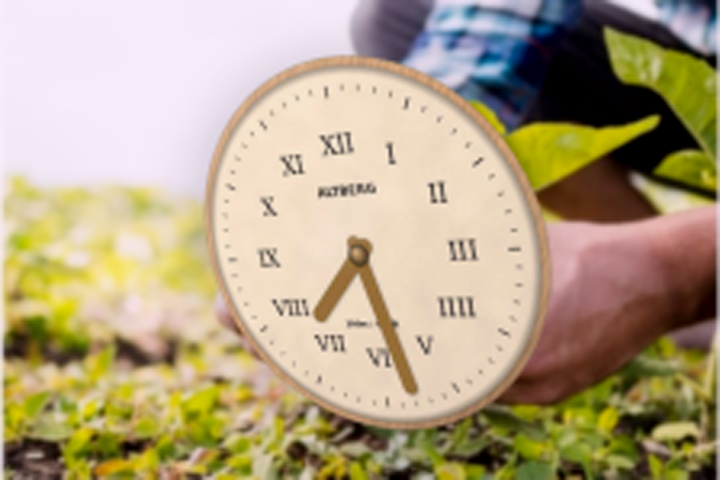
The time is {"hour": 7, "minute": 28}
